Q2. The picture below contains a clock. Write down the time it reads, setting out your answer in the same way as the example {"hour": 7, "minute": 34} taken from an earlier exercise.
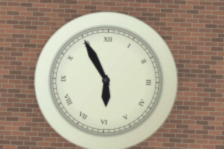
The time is {"hour": 5, "minute": 55}
